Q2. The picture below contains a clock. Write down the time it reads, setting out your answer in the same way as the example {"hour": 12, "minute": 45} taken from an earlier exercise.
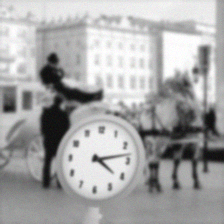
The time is {"hour": 4, "minute": 13}
